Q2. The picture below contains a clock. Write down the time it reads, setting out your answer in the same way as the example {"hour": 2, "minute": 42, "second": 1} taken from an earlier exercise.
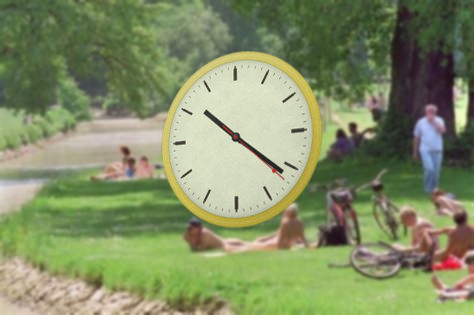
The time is {"hour": 10, "minute": 21, "second": 22}
